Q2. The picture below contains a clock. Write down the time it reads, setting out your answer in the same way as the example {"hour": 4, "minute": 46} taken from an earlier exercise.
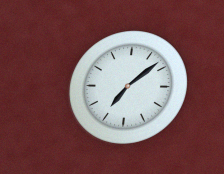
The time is {"hour": 7, "minute": 8}
